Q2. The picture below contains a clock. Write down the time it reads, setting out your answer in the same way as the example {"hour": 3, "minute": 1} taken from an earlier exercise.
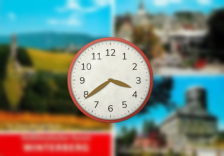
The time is {"hour": 3, "minute": 39}
